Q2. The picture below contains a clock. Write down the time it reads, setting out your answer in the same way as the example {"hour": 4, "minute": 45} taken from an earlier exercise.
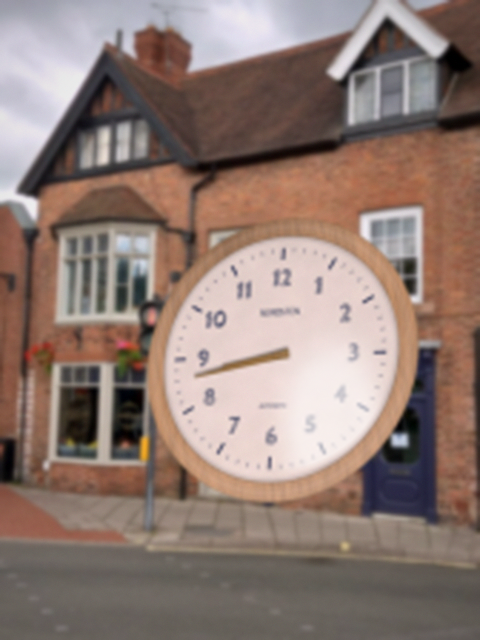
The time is {"hour": 8, "minute": 43}
